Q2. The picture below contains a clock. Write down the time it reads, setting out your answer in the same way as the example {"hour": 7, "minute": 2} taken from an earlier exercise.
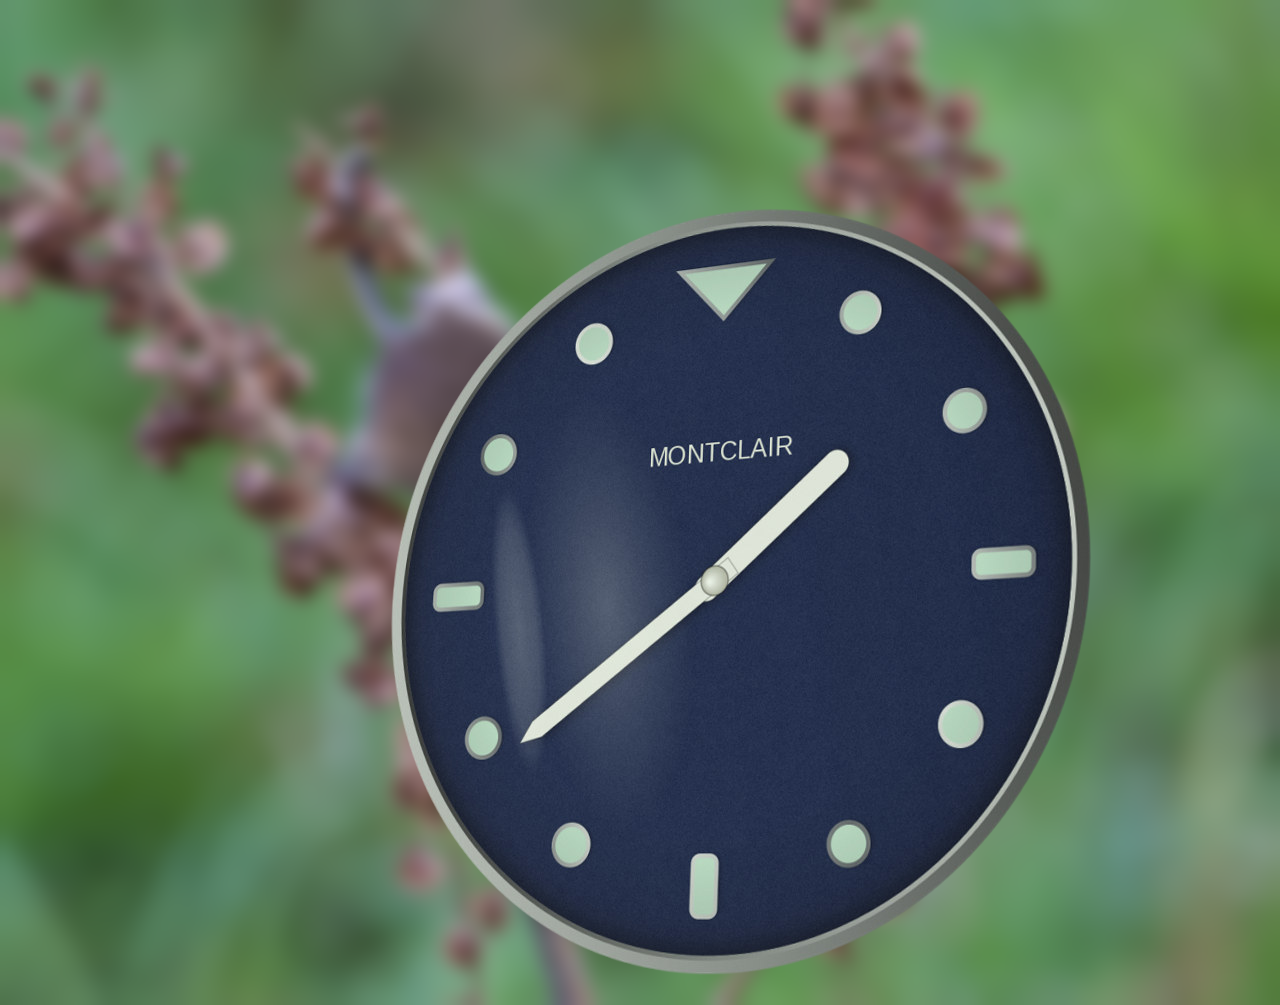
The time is {"hour": 1, "minute": 39}
